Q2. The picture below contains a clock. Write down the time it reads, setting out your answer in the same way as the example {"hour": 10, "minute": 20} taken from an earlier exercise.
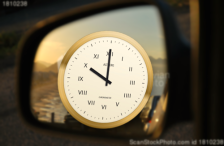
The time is {"hour": 10, "minute": 0}
